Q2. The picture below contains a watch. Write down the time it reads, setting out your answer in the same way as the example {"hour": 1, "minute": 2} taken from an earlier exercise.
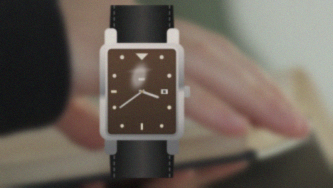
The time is {"hour": 3, "minute": 39}
